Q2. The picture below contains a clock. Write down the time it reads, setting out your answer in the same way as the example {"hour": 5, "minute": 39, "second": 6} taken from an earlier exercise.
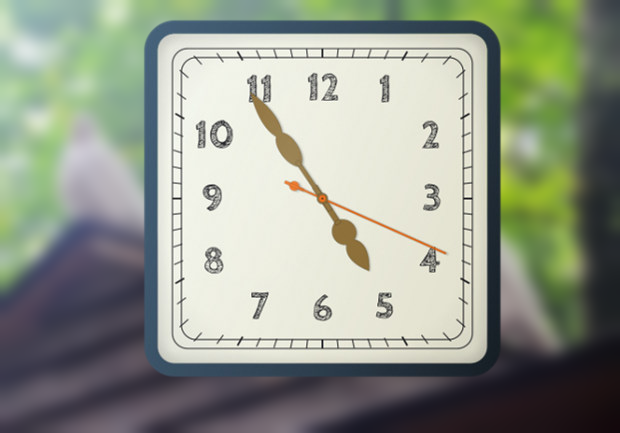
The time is {"hour": 4, "minute": 54, "second": 19}
